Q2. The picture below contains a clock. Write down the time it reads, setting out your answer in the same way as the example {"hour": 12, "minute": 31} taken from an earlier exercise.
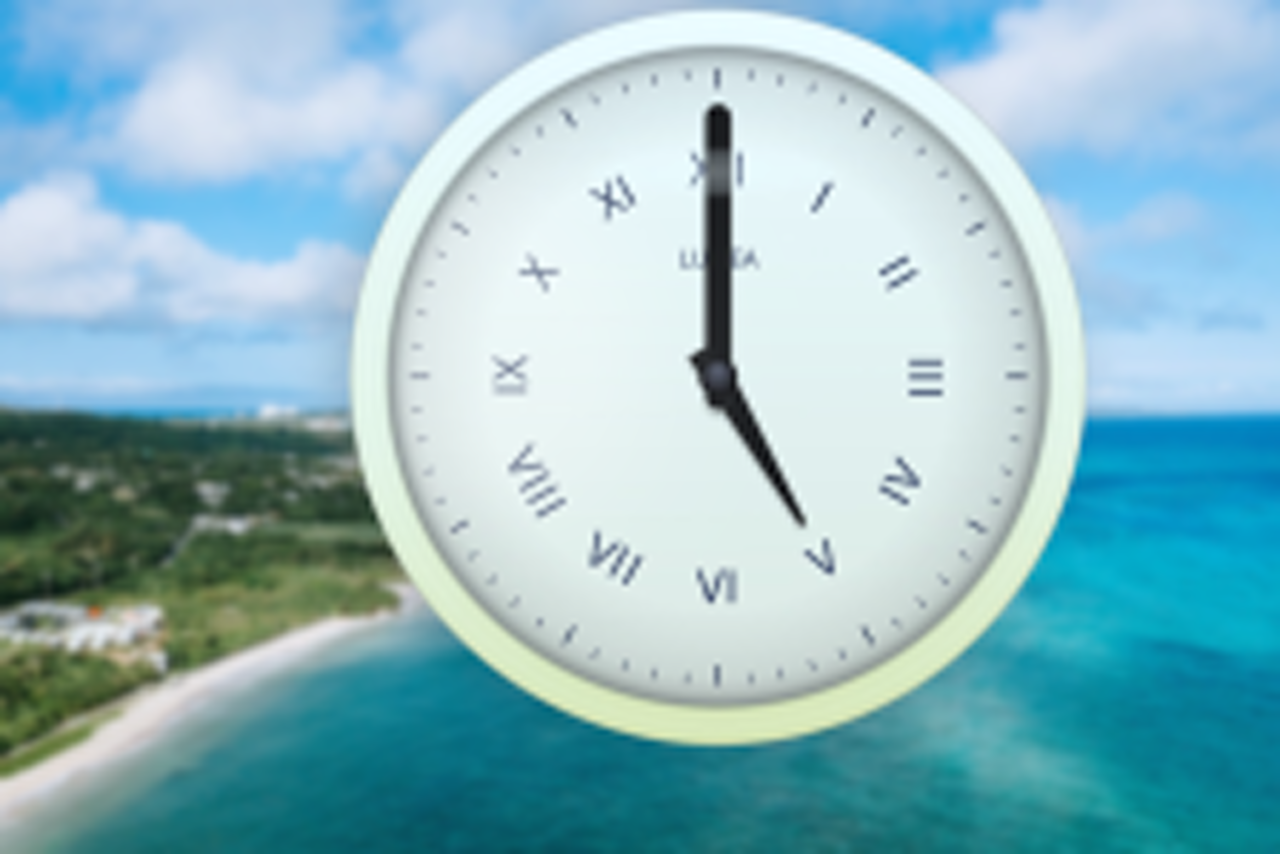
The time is {"hour": 5, "minute": 0}
